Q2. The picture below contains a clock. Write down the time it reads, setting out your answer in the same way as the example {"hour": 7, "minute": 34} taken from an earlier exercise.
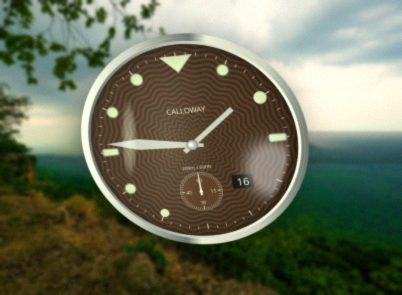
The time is {"hour": 1, "minute": 46}
